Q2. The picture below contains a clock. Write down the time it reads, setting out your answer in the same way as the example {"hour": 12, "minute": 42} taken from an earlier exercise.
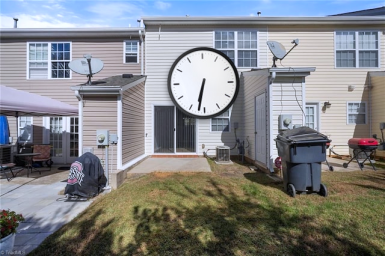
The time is {"hour": 6, "minute": 32}
